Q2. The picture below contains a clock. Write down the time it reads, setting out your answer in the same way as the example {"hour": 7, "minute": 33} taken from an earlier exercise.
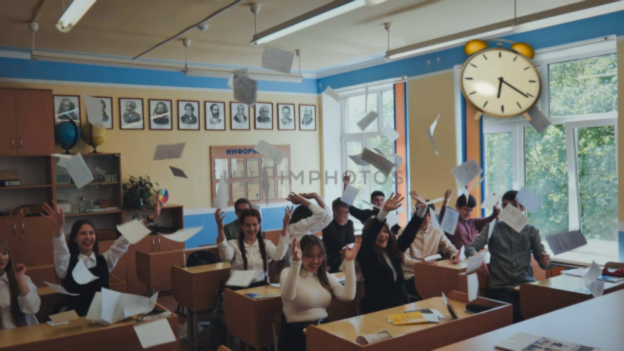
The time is {"hour": 6, "minute": 21}
